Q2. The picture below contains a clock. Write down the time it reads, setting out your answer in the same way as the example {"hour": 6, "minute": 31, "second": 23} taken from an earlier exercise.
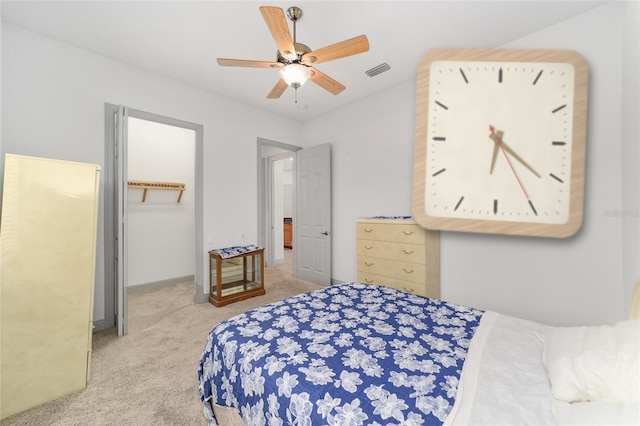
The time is {"hour": 6, "minute": 21, "second": 25}
